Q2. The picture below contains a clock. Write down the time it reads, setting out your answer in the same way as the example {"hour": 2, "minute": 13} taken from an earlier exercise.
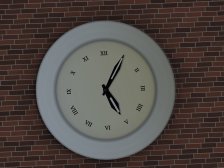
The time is {"hour": 5, "minute": 5}
